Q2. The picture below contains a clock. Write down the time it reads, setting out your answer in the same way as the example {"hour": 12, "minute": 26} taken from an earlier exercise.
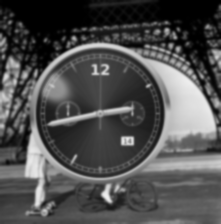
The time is {"hour": 2, "minute": 43}
